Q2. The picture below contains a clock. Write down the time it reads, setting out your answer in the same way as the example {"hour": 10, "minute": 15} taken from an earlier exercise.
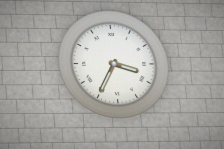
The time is {"hour": 3, "minute": 35}
